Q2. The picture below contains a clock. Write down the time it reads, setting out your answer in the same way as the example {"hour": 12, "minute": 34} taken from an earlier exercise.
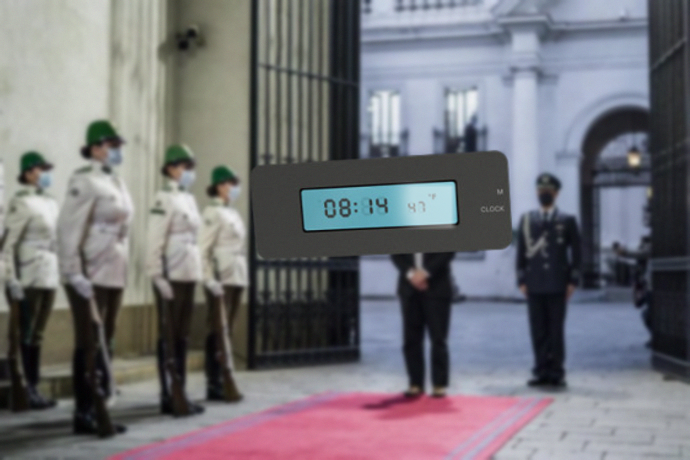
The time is {"hour": 8, "minute": 14}
